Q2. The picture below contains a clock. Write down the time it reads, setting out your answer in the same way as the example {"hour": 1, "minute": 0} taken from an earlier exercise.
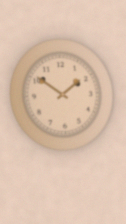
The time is {"hour": 1, "minute": 51}
